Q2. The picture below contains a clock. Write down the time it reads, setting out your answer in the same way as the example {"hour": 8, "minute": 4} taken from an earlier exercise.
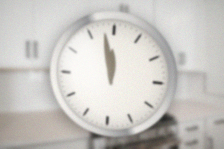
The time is {"hour": 11, "minute": 58}
